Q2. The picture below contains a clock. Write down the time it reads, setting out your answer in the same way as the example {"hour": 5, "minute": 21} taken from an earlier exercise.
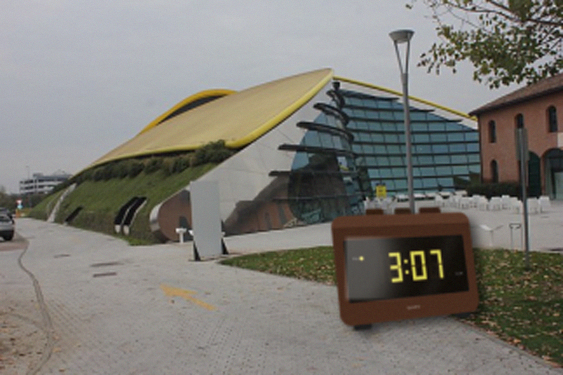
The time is {"hour": 3, "minute": 7}
